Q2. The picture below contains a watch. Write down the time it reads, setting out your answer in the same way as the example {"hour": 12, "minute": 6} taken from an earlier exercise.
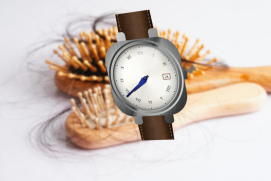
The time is {"hour": 7, "minute": 39}
